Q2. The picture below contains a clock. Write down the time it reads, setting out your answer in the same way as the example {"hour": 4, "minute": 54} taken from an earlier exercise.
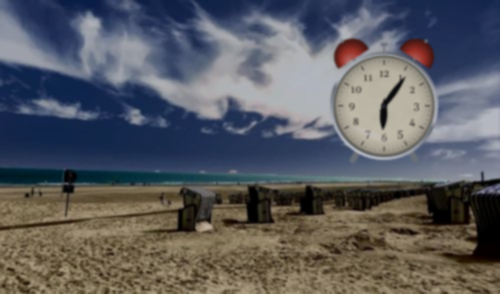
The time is {"hour": 6, "minute": 6}
